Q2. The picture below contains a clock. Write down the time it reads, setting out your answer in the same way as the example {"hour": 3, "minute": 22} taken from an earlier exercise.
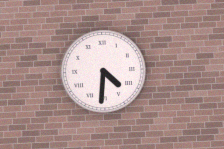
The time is {"hour": 4, "minute": 31}
